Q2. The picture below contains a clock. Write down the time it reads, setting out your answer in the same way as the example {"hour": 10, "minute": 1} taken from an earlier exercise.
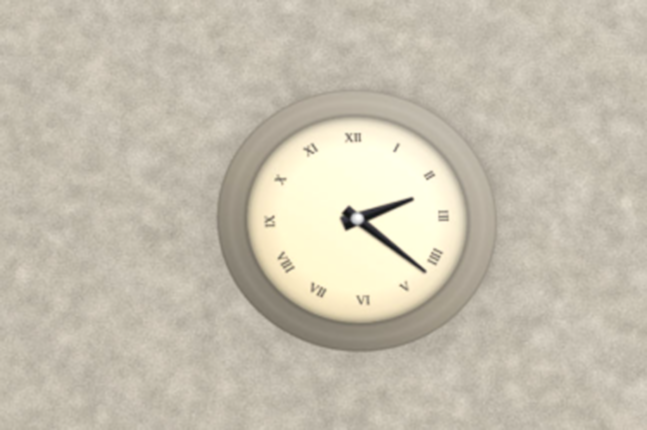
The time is {"hour": 2, "minute": 22}
